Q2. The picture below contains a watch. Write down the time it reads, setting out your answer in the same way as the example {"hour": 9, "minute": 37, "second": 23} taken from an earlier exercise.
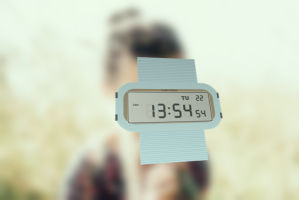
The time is {"hour": 13, "minute": 54, "second": 54}
